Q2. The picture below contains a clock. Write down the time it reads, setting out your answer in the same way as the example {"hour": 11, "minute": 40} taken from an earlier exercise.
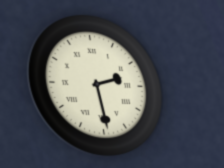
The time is {"hour": 2, "minute": 29}
